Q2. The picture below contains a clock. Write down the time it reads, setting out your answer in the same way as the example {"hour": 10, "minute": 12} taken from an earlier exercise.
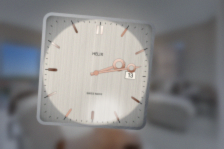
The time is {"hour": 2, "minute": 13}
